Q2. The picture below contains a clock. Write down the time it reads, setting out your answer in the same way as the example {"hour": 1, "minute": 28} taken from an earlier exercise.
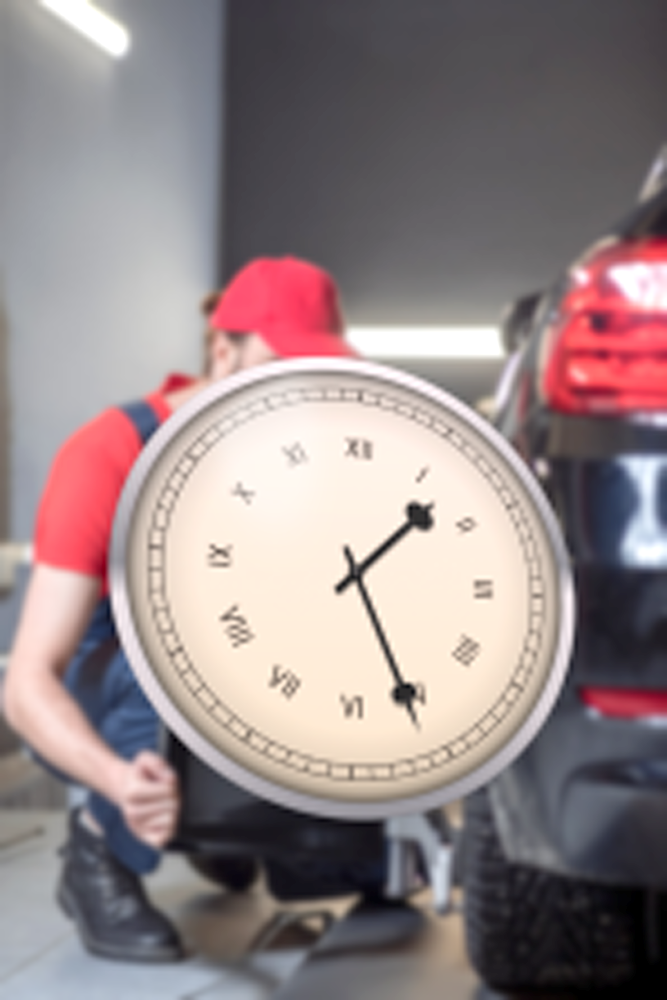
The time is {"hour": 1, "minute": 26}
